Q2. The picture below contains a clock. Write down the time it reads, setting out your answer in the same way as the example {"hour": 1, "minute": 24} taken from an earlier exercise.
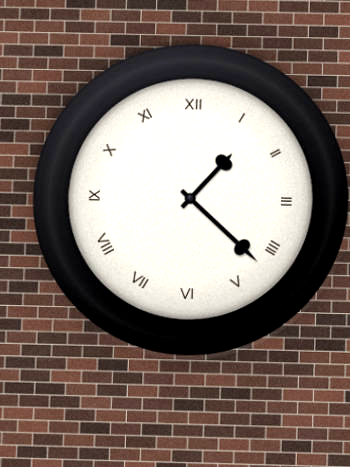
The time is {"hour": 1, "minute": 22}
